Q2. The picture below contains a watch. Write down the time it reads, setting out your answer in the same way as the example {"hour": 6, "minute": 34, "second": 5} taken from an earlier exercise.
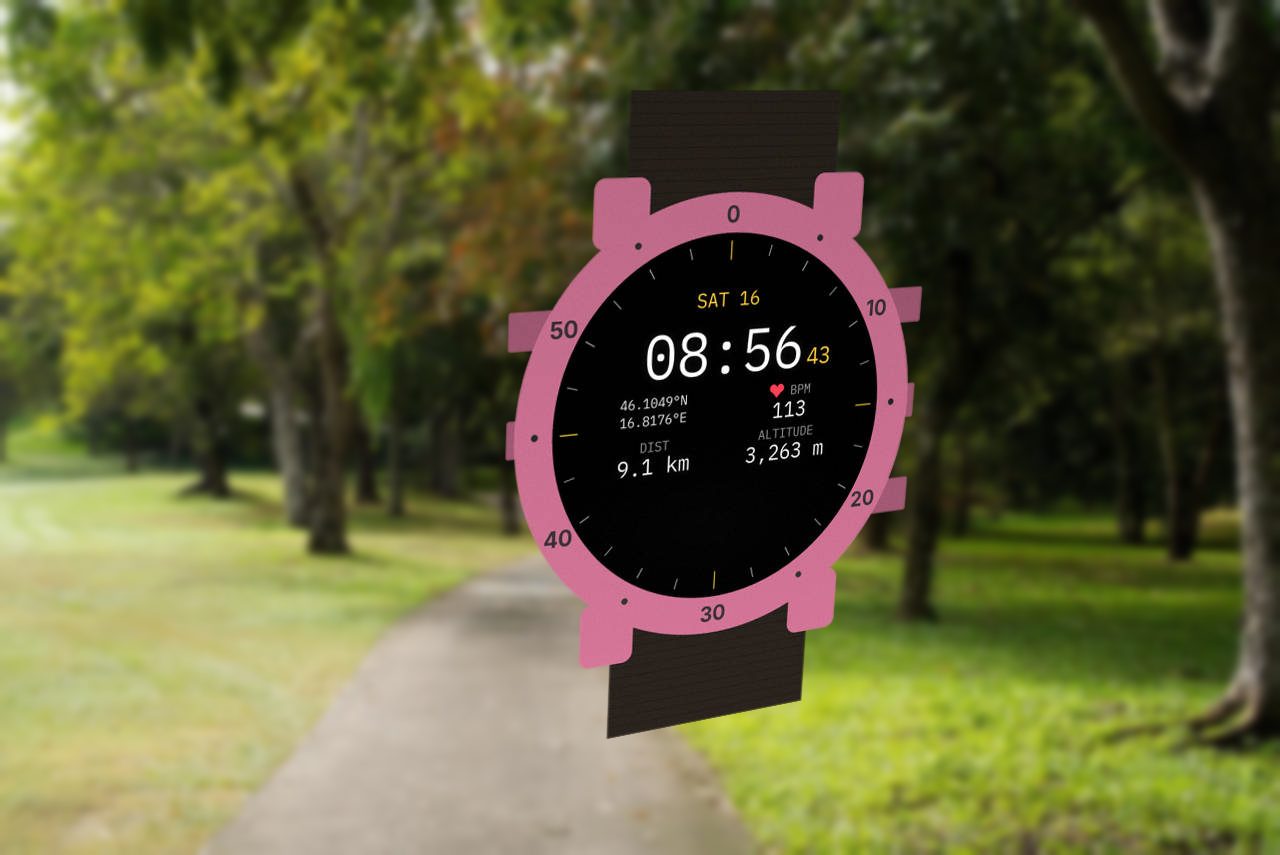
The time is {"hour": 8, "minute": 56, "second": 43}
